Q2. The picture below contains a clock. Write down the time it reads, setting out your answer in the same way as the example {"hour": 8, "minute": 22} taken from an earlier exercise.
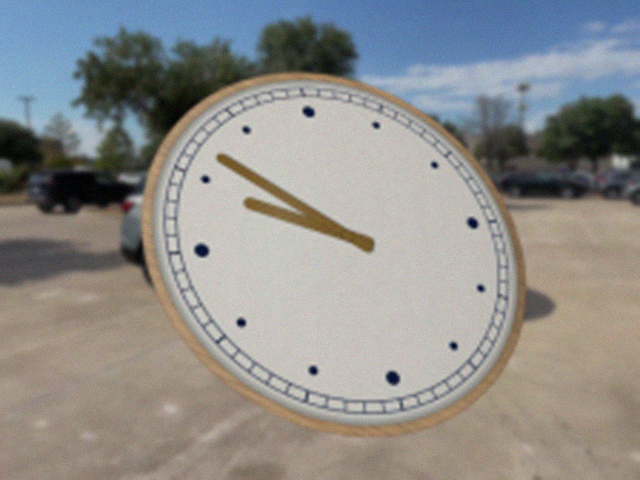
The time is {"hour": 9, "minute": 52}
